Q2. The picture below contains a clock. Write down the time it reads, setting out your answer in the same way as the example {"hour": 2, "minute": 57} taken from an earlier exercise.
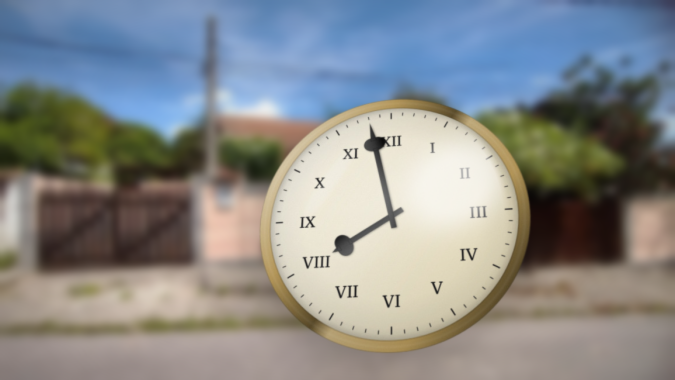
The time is {"hour": 7, "minute": 58}
